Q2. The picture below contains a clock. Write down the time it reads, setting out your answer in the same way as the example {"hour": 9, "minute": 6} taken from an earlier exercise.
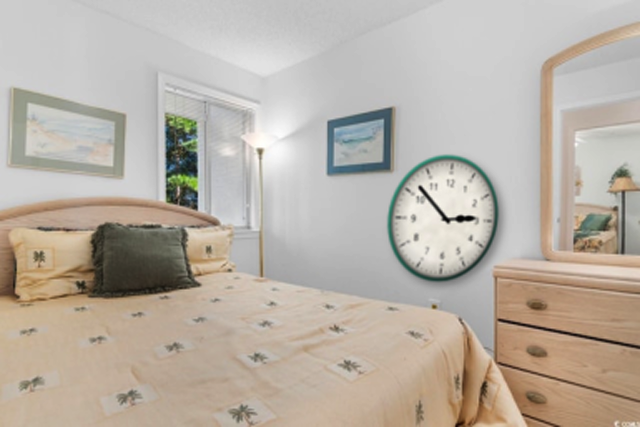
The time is {"hour": 2, "minute": 52}
